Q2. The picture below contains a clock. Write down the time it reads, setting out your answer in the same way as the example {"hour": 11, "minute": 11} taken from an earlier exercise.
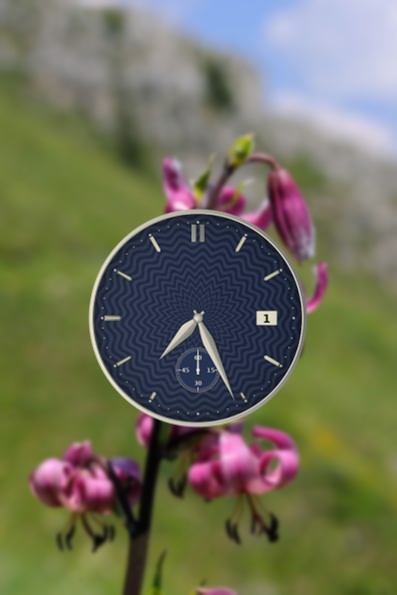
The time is {"hour": 7, "minute": 26}
